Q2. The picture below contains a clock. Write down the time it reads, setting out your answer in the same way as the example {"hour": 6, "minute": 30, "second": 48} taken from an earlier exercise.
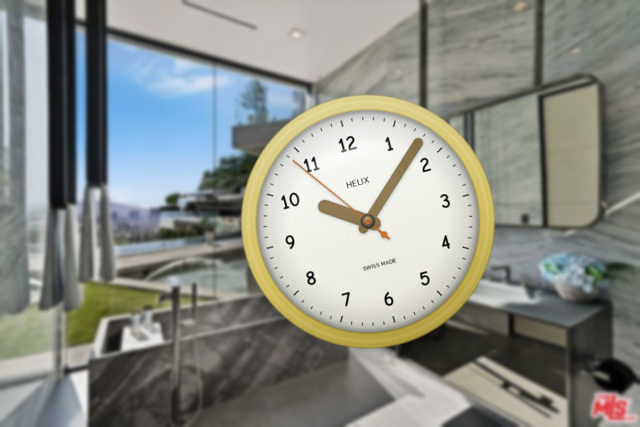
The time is {"hour": 10, "minute": 7, "second": 54}
